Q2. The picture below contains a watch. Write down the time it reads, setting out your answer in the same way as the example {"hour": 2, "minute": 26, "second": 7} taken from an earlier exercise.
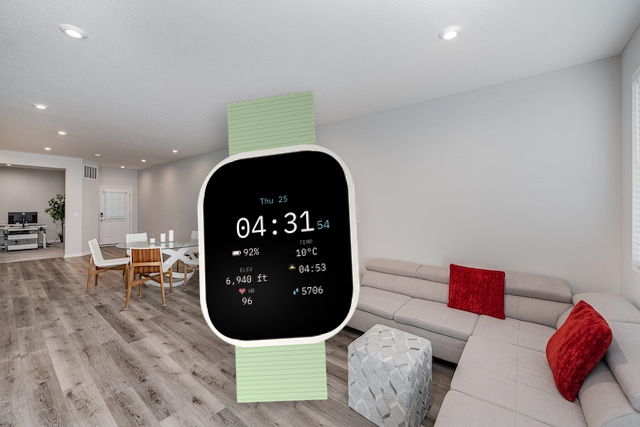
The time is {"hour": 4, "minute": 31, "second": 54}
